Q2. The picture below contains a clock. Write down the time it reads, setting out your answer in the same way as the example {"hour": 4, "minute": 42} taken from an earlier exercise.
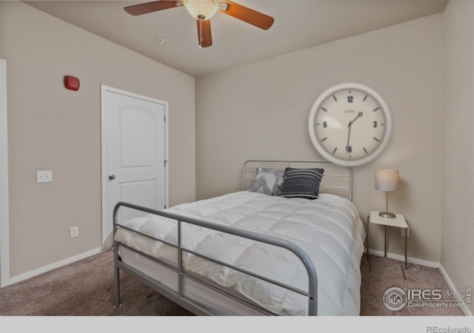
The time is {"hour": 1, "minute": 31}
